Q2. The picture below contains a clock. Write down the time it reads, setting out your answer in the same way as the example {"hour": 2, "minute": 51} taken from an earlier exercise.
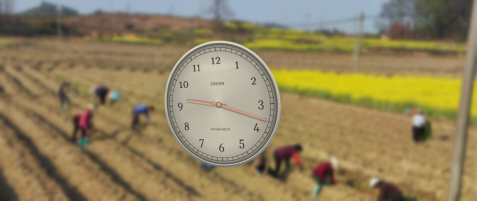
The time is {"hour": 9, "minute": 18}
